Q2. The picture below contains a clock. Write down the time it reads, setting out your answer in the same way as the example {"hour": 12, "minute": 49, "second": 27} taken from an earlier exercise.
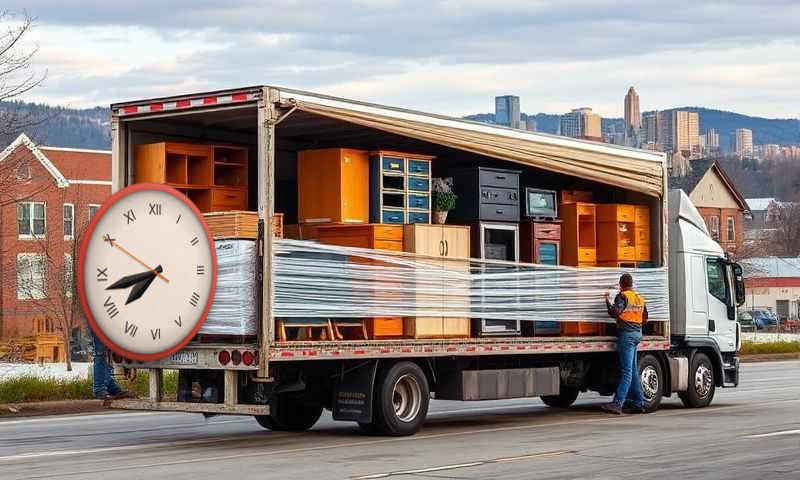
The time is {"hour": 7, "minute": 42, "second": 50}
